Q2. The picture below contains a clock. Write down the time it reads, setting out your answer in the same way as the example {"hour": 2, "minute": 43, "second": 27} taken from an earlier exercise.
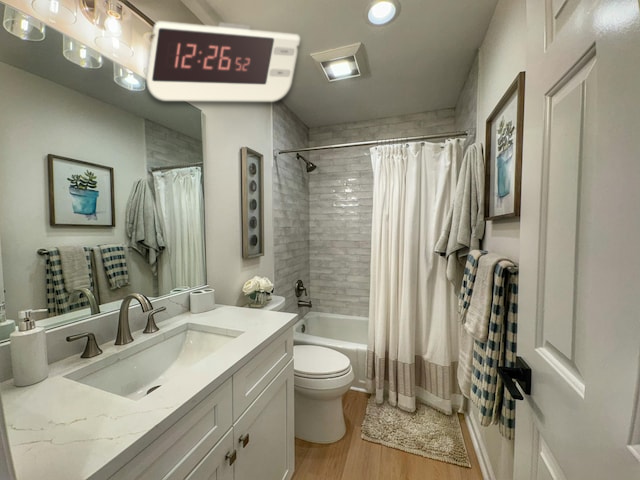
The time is {"hour": 12, "minute": 26, "second": 52}
